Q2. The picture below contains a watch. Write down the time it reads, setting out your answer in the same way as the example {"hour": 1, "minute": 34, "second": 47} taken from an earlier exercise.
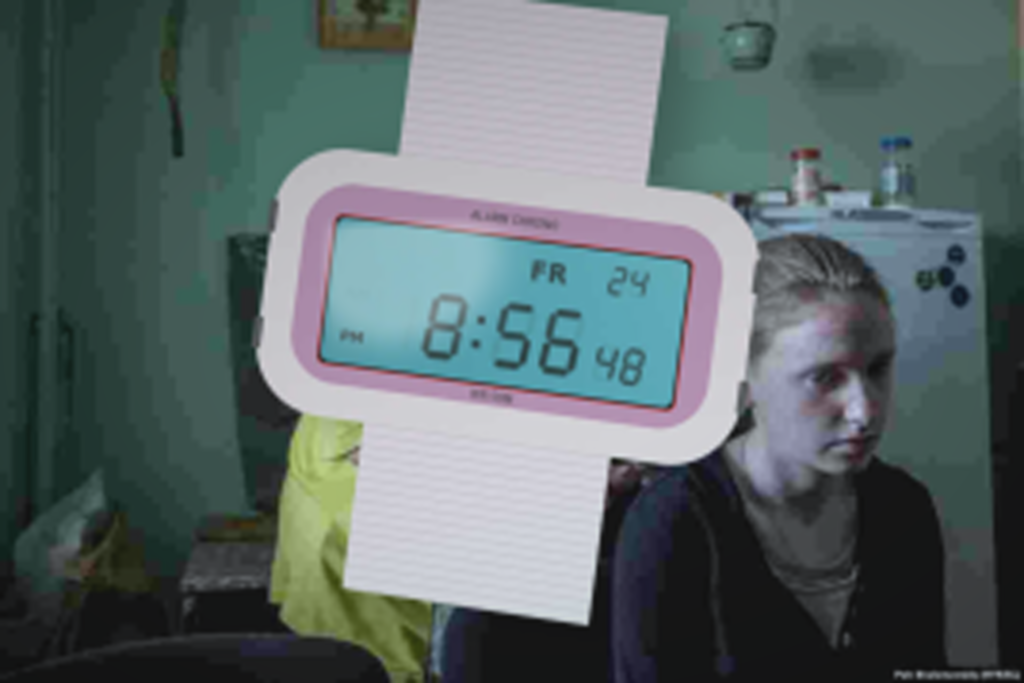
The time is {"hour": 8, "minute": 56, "second": 48}
